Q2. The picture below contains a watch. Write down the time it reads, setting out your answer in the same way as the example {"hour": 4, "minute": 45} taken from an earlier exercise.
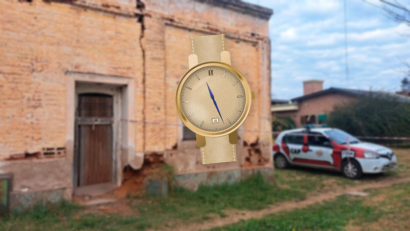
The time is {"hour": 11, "minute": 27}
